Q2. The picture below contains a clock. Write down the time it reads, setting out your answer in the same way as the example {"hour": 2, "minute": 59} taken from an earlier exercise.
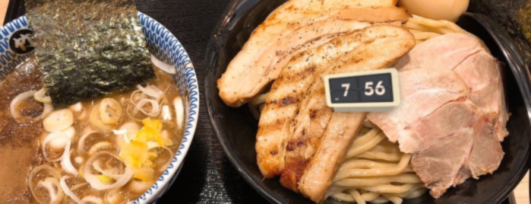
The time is {"hour": 7, "minute": 56}
